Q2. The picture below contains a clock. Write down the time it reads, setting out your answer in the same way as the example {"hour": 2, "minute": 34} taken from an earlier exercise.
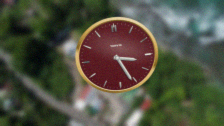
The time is {"hour": 3, "minute": 26}
